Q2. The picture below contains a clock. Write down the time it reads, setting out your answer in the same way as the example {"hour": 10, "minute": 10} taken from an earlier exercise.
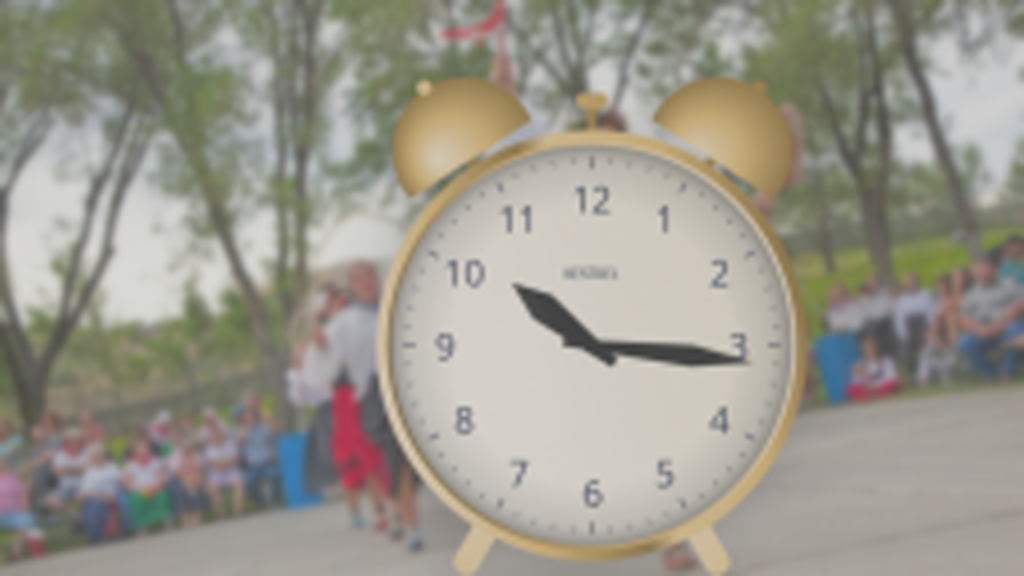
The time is {"hour": 10, "minute": 16}
